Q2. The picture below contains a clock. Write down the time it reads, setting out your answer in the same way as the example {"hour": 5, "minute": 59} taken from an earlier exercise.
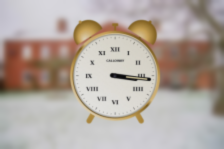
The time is {"hour": 3, "minute": 16}
